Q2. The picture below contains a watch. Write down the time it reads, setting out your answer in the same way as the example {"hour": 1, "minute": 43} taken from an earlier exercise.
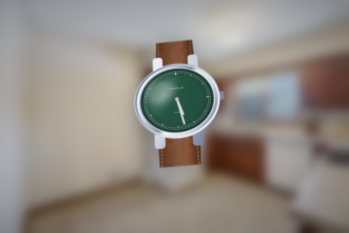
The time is {"hour": 5, "minute": 28}
